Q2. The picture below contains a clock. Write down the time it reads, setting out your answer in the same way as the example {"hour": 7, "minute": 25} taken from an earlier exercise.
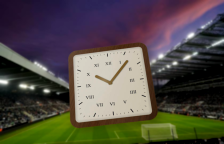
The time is {"hour": 10, "minute": 7}
